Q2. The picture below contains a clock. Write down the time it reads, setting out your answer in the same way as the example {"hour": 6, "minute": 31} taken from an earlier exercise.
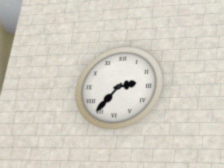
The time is {"hour": 2, "minute": 36}
